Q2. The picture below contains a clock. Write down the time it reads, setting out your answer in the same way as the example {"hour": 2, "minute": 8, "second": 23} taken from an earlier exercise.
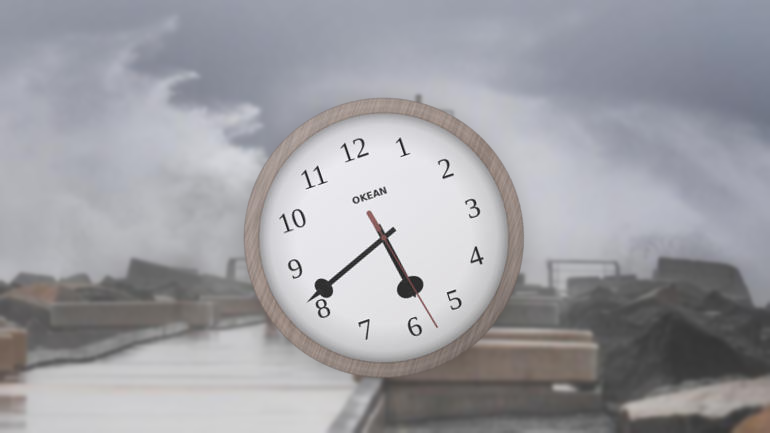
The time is {"hour": 5, "minute": 41, "second": 28}
